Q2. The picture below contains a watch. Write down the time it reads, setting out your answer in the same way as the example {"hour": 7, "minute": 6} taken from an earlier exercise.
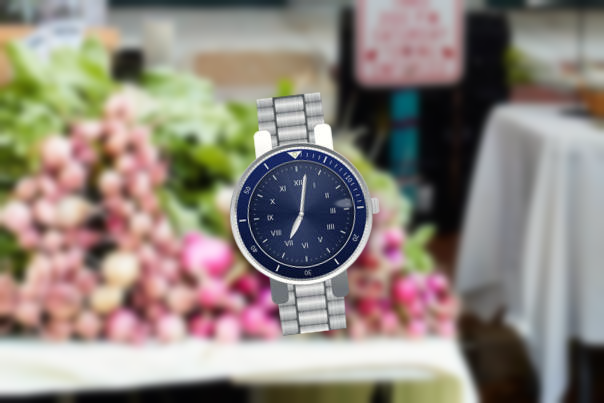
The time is {"hour": 7, "minute": 2}
